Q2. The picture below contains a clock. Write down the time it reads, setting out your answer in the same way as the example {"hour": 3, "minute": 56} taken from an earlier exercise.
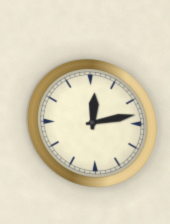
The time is {"hour": 12, "minute": 13}
